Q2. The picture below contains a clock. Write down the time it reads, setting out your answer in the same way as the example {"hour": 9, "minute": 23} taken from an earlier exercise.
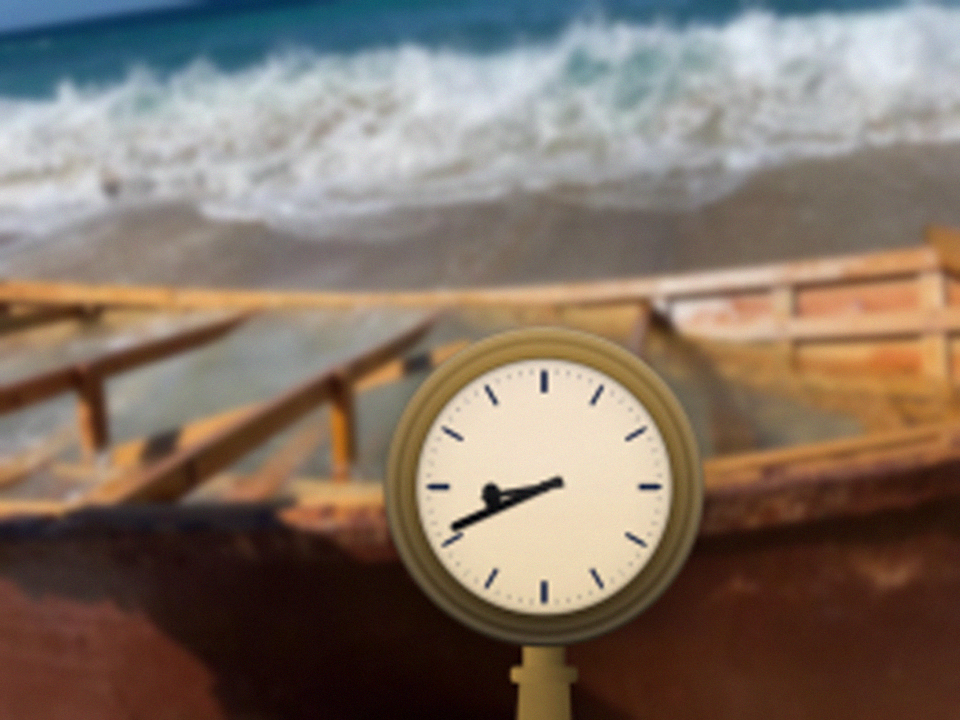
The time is {"hour": 8, "minute": 41}
